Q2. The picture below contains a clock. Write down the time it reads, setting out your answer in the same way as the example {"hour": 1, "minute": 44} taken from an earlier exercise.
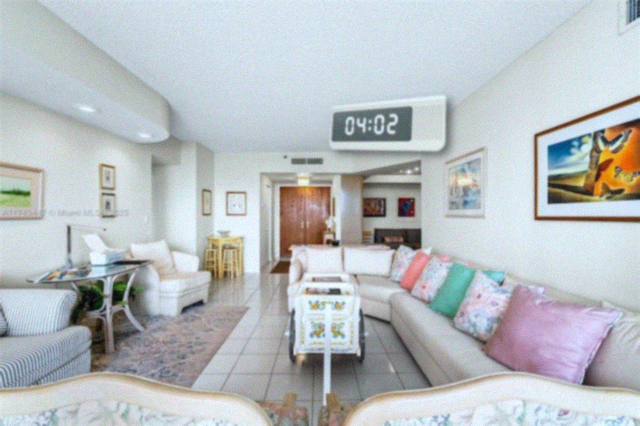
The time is {"hour": 4, "minute": 2}
